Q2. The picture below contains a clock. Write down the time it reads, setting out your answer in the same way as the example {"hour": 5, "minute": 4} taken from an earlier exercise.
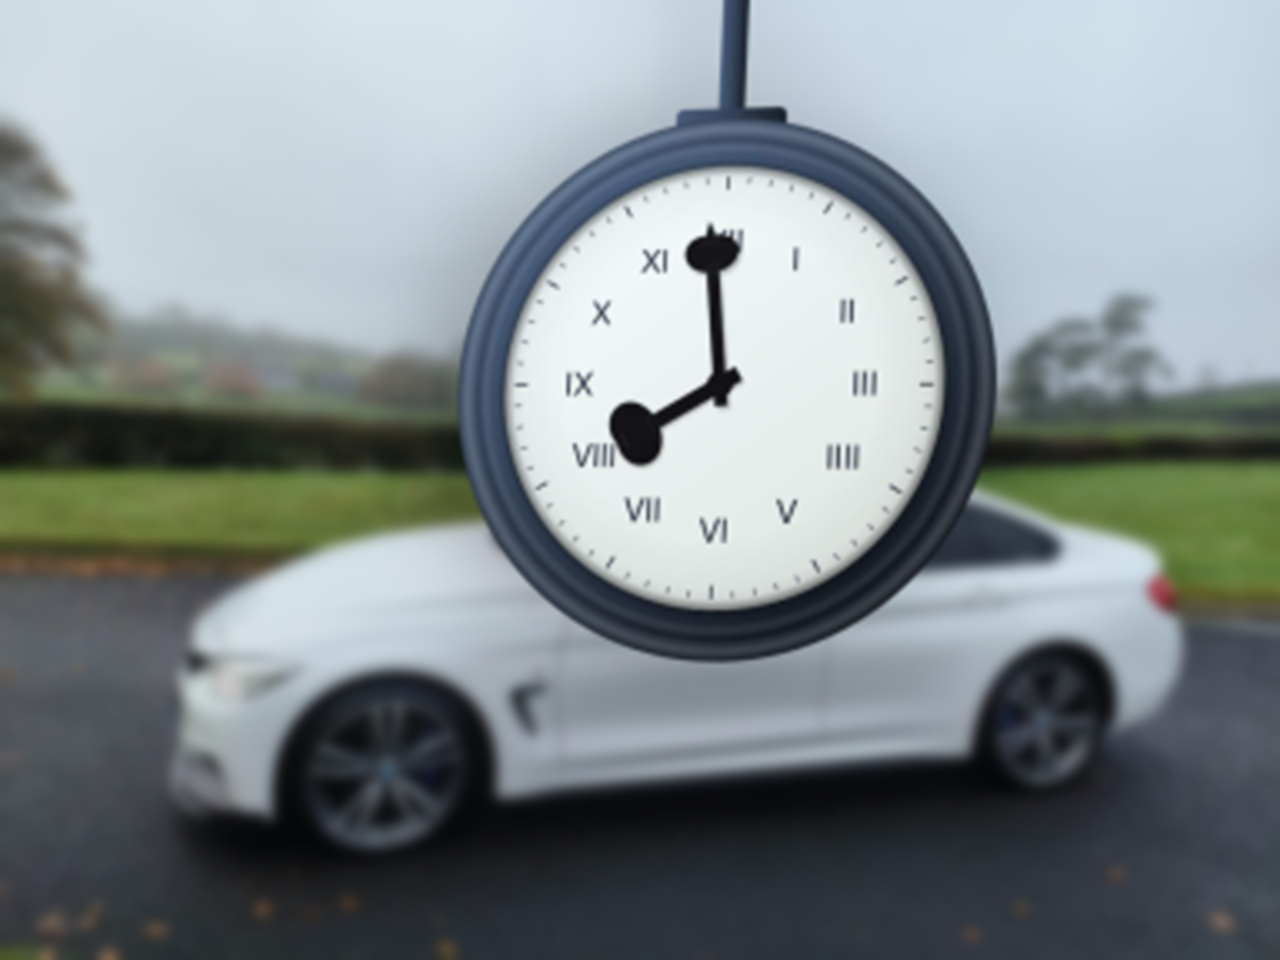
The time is {"hour": 7, "minute": 59}
